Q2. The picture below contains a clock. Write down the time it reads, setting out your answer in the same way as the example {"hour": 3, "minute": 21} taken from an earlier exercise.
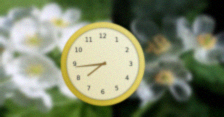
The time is {"hour": 7, "minute": 44}
